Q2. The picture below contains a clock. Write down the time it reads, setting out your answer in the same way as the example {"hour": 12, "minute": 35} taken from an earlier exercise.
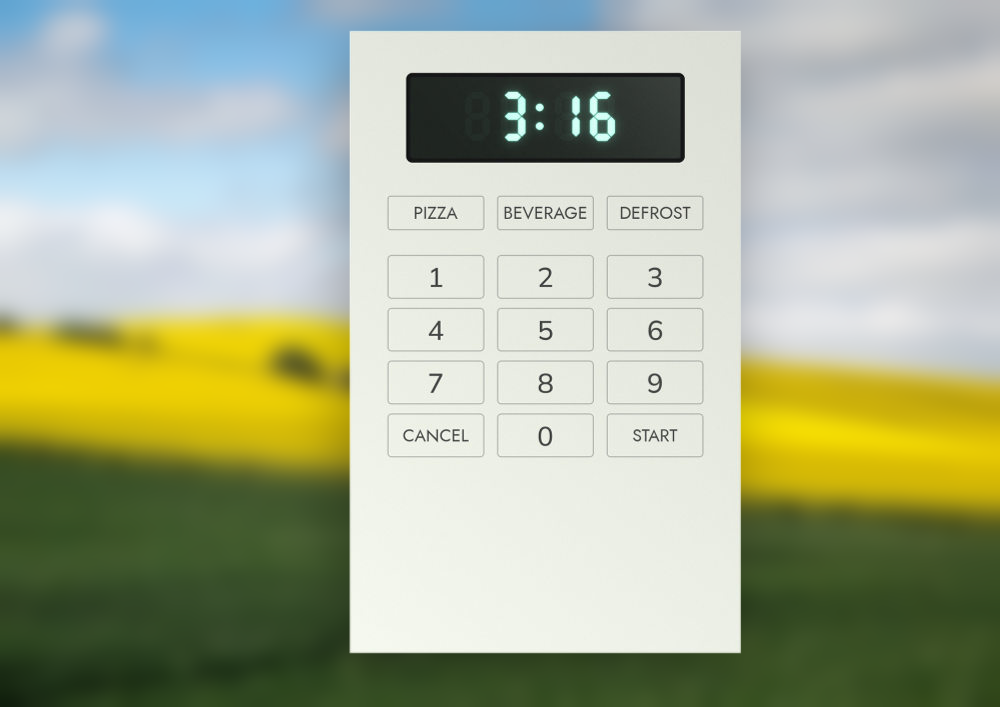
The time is {"hour": 3, "minute": 16}
